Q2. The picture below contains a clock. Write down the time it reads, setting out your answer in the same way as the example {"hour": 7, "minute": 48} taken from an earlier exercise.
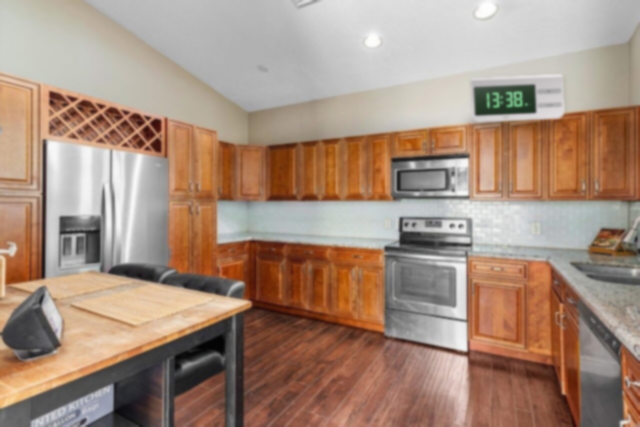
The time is {"hour": 13, "minute": 38}
